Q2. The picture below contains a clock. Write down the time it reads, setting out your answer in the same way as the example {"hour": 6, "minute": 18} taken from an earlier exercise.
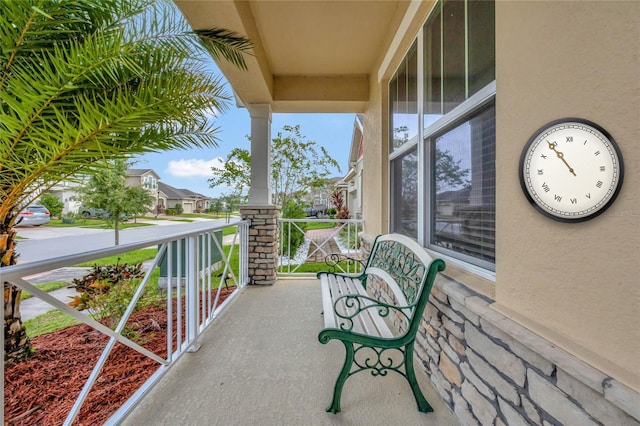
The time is {"hour": 10, "minute": 54}
